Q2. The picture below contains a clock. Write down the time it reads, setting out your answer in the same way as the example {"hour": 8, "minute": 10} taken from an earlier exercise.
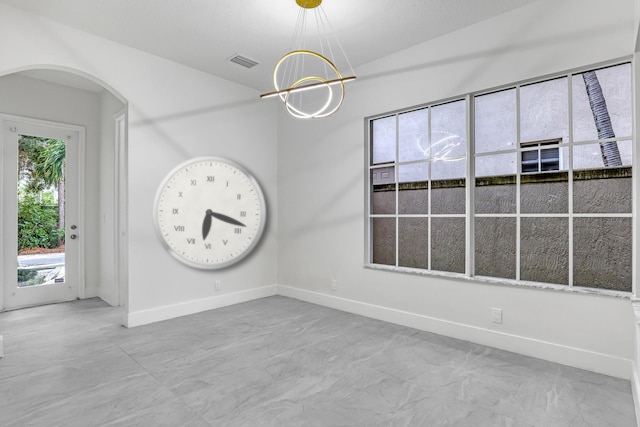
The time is {"hour": 6, "minute": 18}
